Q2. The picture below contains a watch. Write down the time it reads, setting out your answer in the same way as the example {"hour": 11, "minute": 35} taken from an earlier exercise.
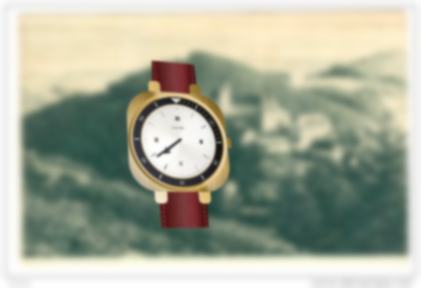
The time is {"hour": 7, "minute": 39}
